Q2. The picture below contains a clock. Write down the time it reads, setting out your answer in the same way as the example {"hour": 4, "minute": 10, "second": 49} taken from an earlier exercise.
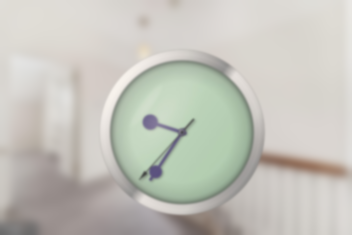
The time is {"hour": 9, "minute": 35, "second": 37}
